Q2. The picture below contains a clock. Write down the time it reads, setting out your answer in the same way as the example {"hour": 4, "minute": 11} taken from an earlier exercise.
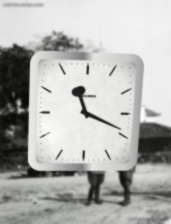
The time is {"hour": 11, "minute": 19}
